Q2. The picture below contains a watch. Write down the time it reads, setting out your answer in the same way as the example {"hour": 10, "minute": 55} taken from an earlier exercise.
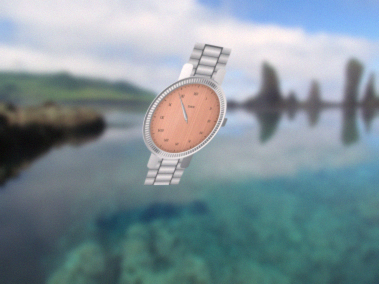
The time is {"hour": 10, "minute": 54}
